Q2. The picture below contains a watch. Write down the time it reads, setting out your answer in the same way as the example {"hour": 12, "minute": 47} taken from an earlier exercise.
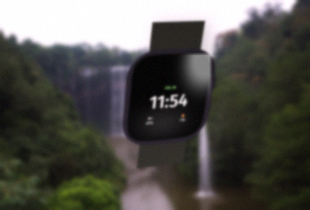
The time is {"hour": 11, "minute": 54}
